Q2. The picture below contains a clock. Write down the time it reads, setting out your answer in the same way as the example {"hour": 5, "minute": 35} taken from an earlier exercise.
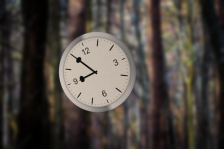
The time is {"hour": 8, "minute": 55}
